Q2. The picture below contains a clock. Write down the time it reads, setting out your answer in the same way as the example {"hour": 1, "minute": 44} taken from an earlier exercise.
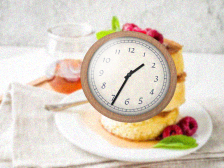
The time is {"hour": 1, "minute": 34}
